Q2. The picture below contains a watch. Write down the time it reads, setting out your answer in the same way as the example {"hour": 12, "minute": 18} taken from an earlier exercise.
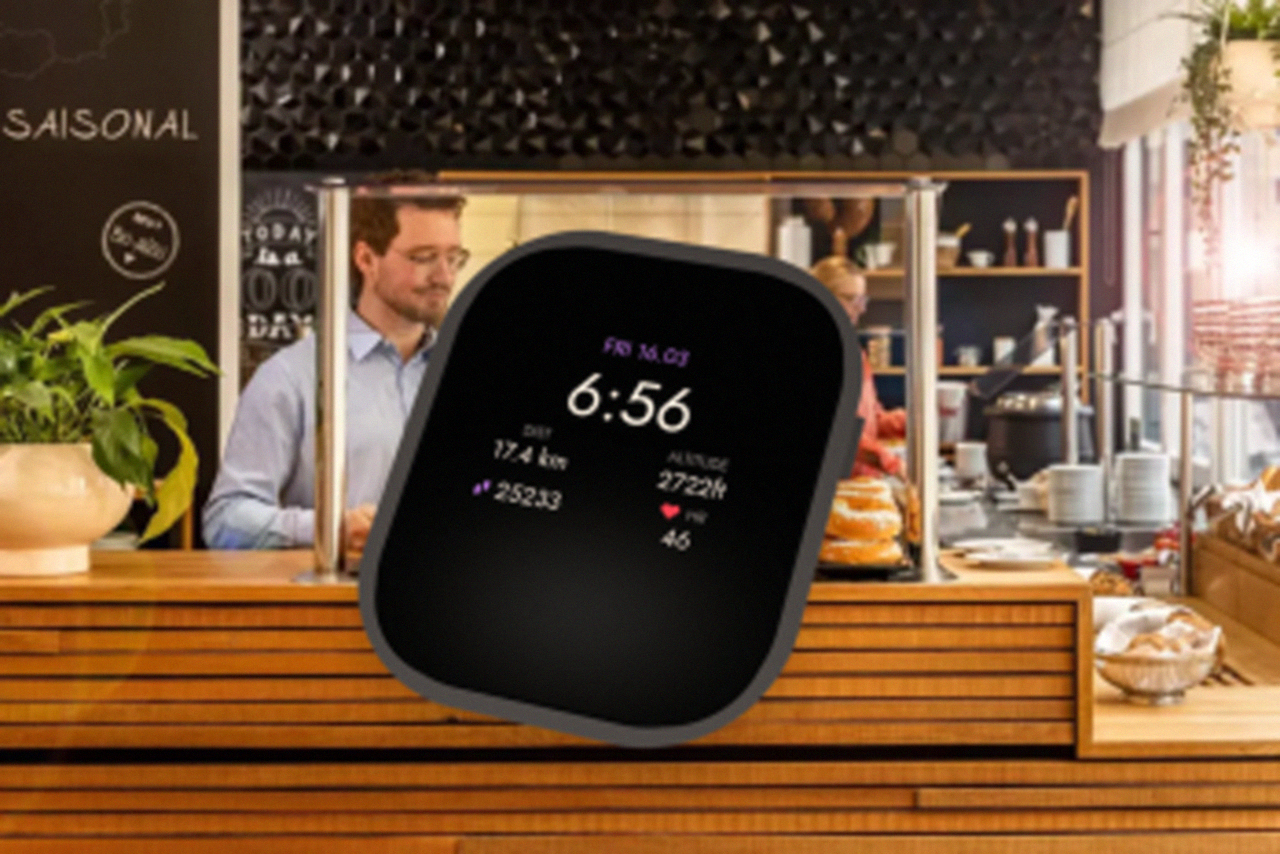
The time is {"hour": 6, "minute": 56}
